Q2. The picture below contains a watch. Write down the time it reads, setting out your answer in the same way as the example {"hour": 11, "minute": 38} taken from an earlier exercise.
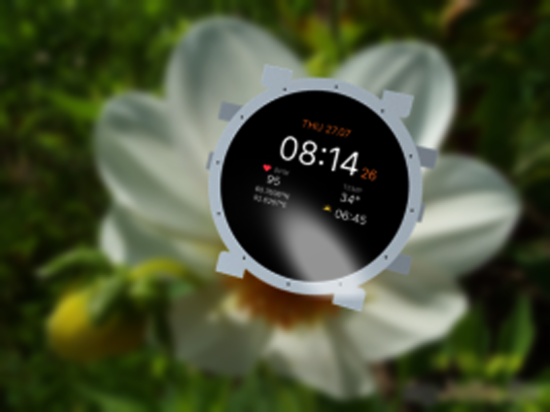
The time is {"hour": 8, "minute": 14}
